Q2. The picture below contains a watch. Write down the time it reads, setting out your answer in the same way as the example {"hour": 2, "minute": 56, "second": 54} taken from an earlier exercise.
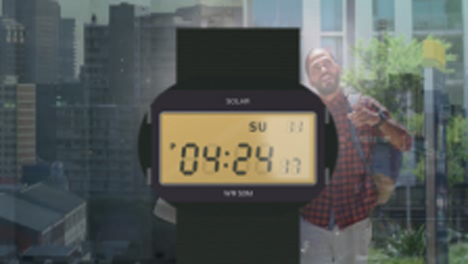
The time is {"hour": 4, "minute": 24, "second": 17}
